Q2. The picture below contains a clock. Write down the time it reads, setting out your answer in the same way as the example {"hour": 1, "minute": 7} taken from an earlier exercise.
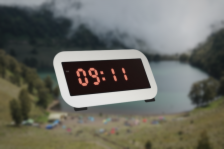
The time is {"hour": 9, "minute": 11}
